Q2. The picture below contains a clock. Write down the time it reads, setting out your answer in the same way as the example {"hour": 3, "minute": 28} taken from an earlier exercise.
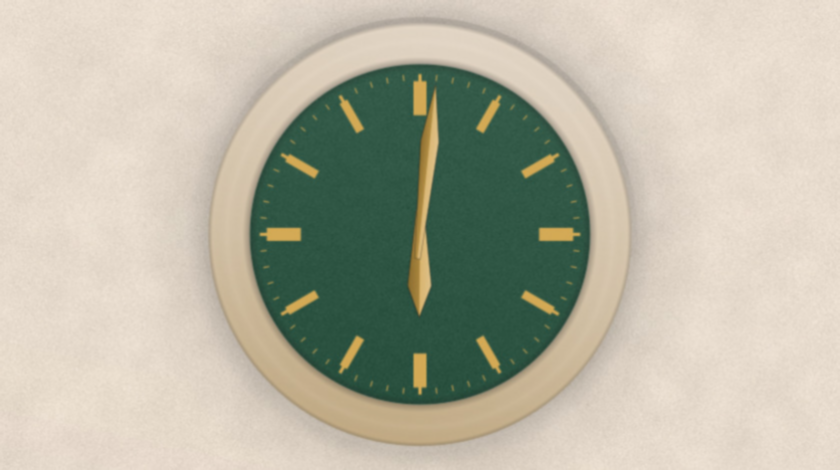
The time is {"hour": 6, "minute": 1}
